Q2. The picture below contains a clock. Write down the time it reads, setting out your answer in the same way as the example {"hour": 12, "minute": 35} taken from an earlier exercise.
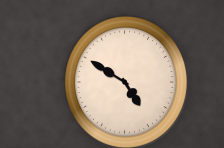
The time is {"hour": 4, "minute": 50}
